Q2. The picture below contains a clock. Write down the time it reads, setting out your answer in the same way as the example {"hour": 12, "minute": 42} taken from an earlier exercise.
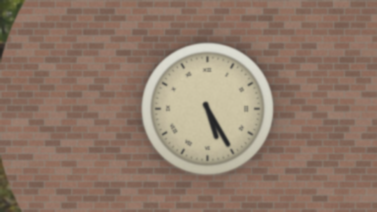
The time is {"hour": 5, "minute": 25}
